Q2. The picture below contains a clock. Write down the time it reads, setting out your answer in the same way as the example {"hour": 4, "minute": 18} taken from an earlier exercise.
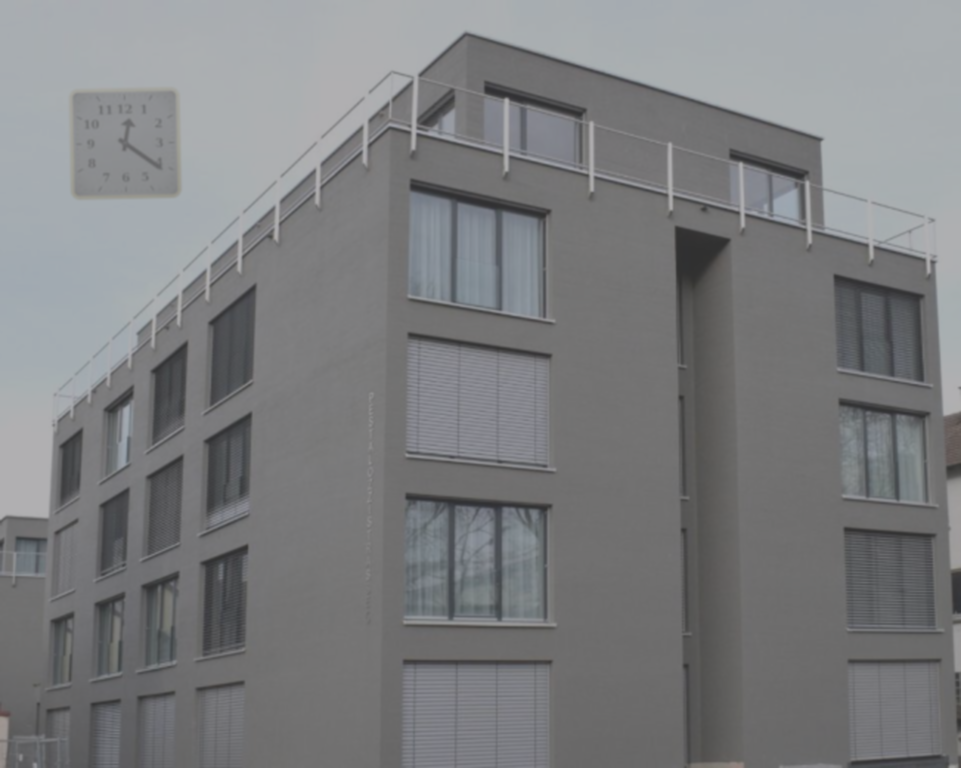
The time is {"hour": 12, "minute": 21}
